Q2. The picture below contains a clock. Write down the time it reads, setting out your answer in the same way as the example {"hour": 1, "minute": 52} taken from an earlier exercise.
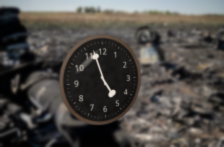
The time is {"hour": 4, "minute": 57}
